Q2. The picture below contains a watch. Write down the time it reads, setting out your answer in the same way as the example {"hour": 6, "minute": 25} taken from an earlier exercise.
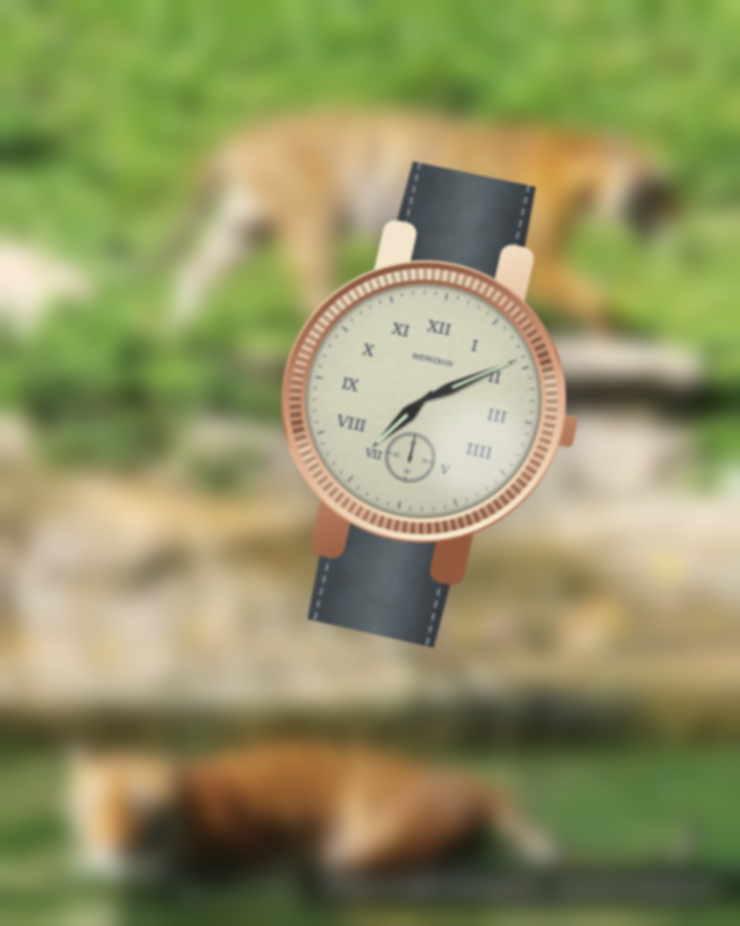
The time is {"hour": 7, "minute": 9}
